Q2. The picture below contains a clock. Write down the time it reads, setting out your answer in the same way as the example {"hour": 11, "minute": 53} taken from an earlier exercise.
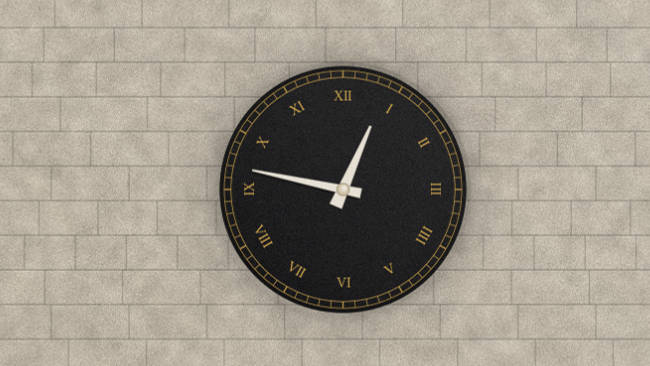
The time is {"hour": 12, "minute": 47}
